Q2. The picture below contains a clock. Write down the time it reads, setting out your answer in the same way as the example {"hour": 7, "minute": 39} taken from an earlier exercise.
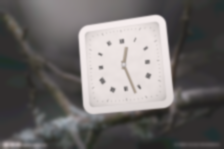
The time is {"hour": 12, "minute": 27}
